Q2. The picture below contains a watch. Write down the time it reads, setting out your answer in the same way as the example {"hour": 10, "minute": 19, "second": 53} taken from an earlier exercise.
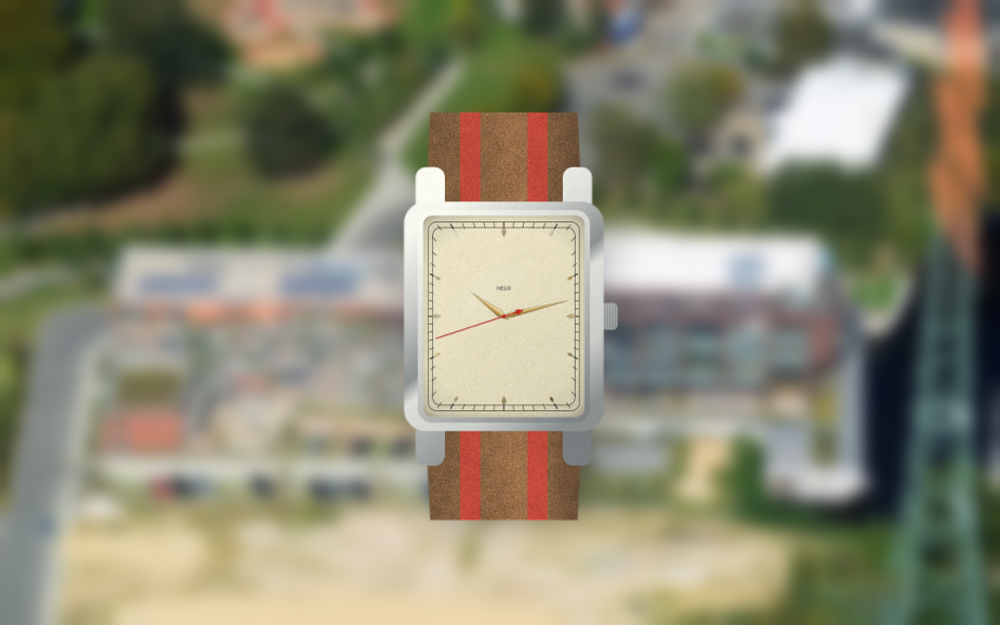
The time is {"hour": 10, "minute": 12, "second": 42}
